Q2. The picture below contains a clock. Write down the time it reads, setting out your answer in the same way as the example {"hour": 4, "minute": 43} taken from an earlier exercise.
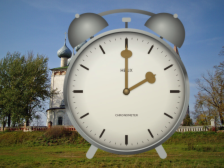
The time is {"hour": 2, "minute": 0}
